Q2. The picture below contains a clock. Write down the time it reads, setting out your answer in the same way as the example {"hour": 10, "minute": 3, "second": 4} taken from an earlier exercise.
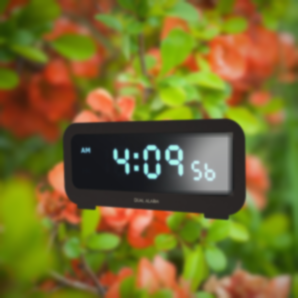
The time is {"hour": 4, "minute": 9, "second": 56}
